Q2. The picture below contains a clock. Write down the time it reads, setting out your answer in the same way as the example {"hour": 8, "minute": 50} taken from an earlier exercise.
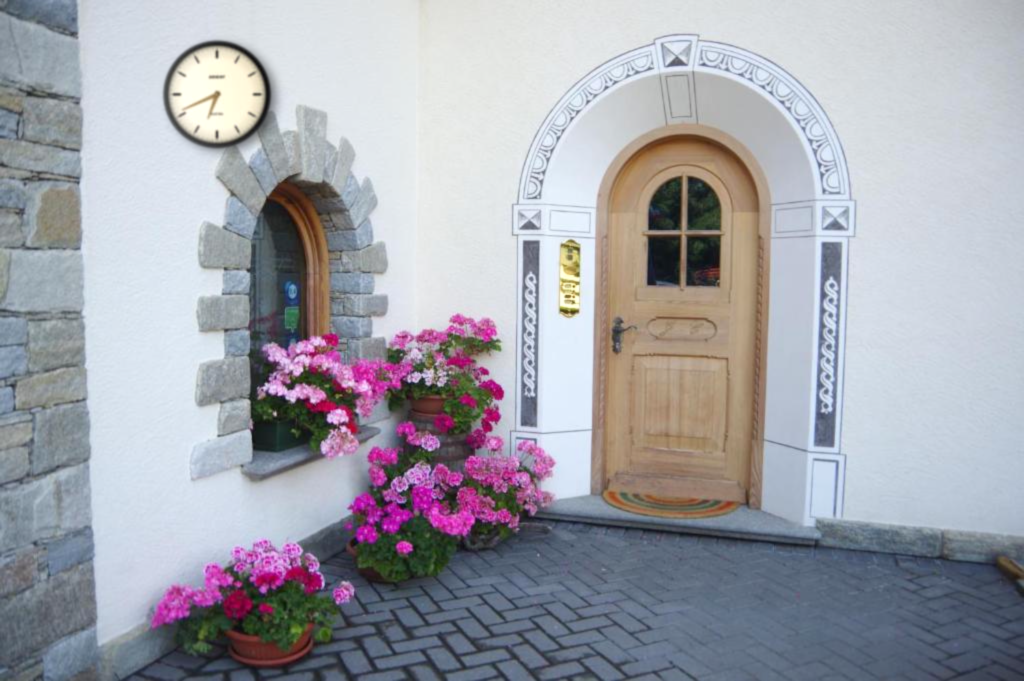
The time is {"hour": 6, "minute": 41}
